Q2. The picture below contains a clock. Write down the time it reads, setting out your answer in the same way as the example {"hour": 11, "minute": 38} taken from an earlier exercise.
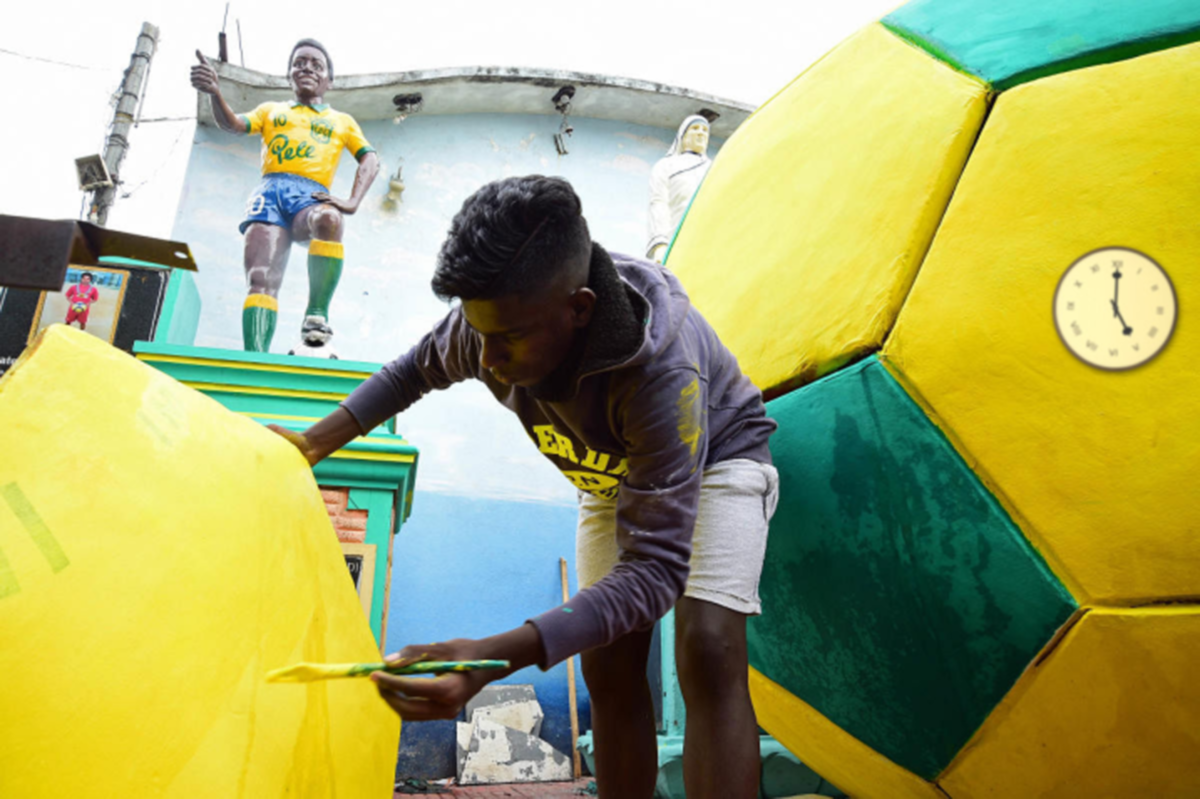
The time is {"hour": 5, "minute": 0}
